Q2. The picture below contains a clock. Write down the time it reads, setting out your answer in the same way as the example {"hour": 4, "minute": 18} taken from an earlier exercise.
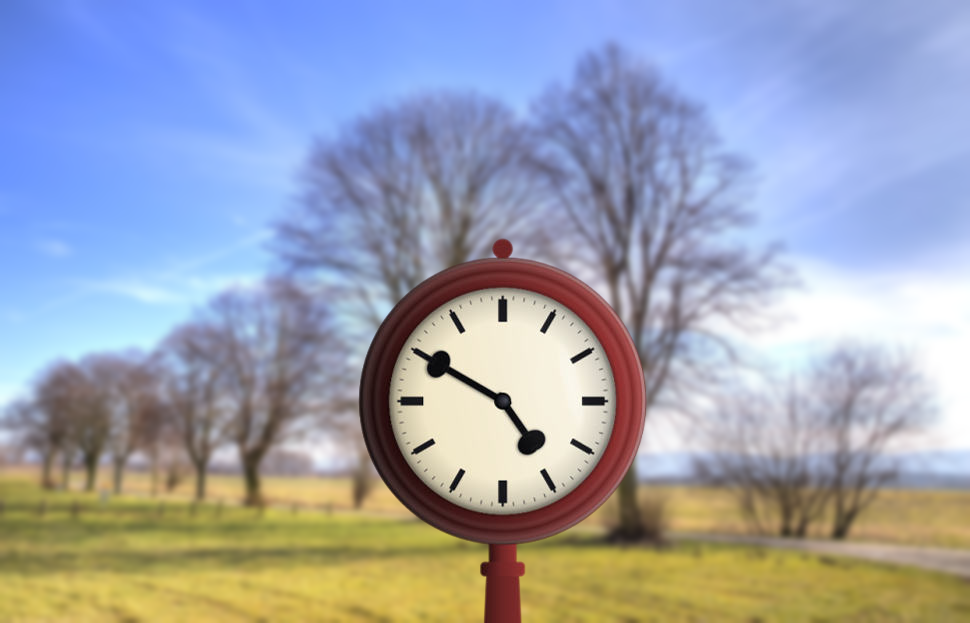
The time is {"hour": 4, "minute": 50}
